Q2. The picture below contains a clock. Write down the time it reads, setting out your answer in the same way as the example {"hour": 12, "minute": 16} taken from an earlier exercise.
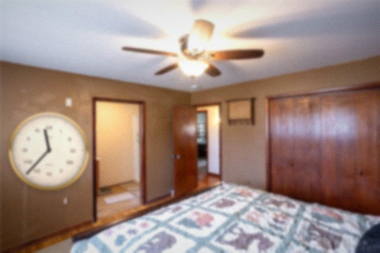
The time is {"hour": 11, "minute": 37}
